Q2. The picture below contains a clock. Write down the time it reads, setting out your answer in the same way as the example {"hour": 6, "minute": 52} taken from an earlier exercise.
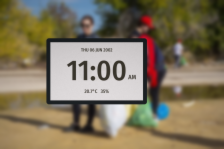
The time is {"hour": 11, "minute": 0}
